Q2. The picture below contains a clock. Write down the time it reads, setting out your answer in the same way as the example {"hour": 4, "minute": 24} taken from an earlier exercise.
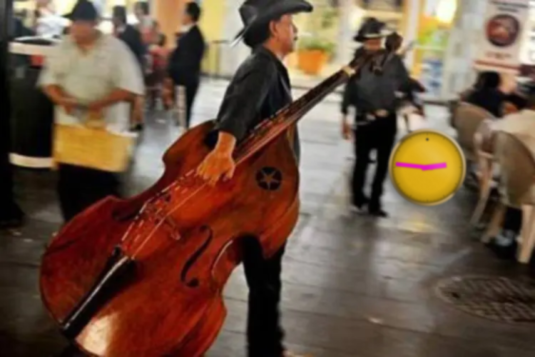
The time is {"hour": 2, "minute": 46}
